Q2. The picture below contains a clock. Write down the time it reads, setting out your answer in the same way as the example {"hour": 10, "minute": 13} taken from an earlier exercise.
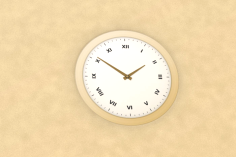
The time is {"hour": 1, "minute": 51}
